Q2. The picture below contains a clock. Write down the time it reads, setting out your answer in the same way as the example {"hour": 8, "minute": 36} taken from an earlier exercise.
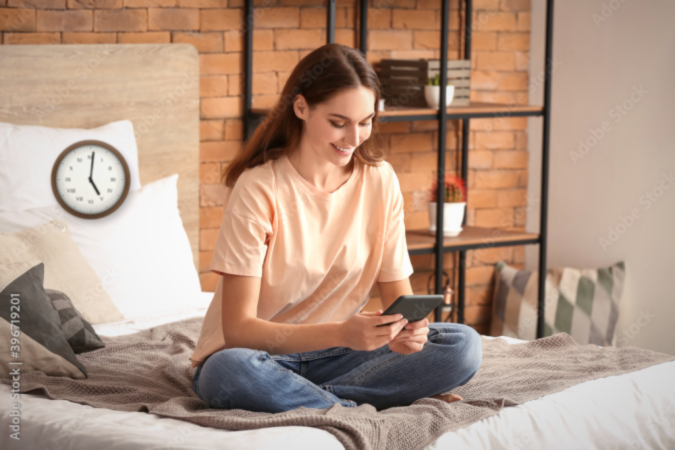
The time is {"hour": 5, "minute": 1}
